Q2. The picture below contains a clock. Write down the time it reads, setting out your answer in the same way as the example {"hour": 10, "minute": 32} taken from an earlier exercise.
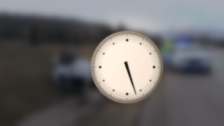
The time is {"hour": 5, "minute": 27}
